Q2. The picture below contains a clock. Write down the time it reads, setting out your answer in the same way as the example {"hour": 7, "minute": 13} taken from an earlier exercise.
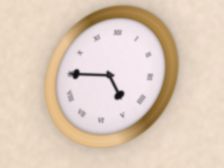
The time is {"hour": 4, "minute": 45}
